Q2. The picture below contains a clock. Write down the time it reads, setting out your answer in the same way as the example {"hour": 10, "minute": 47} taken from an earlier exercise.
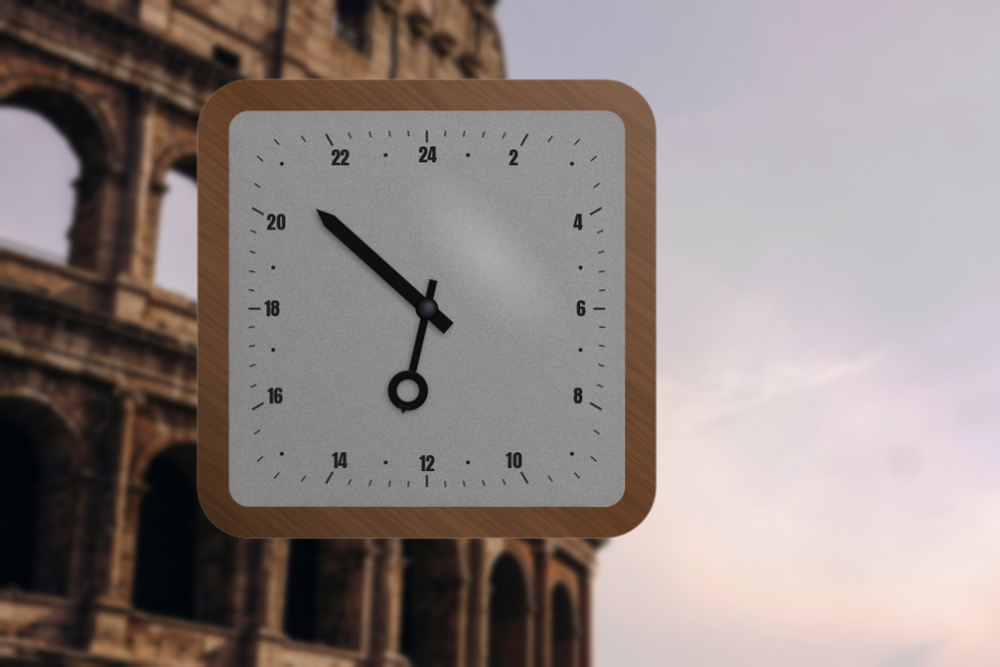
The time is {"hour": 12, "minute": 52}
